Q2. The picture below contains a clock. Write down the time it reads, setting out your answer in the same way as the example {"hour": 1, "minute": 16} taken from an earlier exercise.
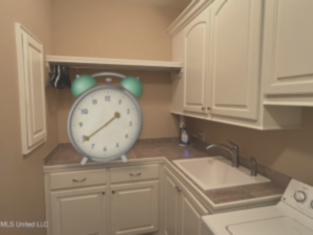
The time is {"hour": 1, "minute": 39}
